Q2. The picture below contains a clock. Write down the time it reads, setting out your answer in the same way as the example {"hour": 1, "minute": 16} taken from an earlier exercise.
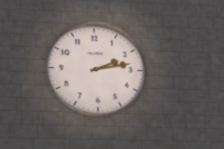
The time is {"hour": 2, "minute": 13}
